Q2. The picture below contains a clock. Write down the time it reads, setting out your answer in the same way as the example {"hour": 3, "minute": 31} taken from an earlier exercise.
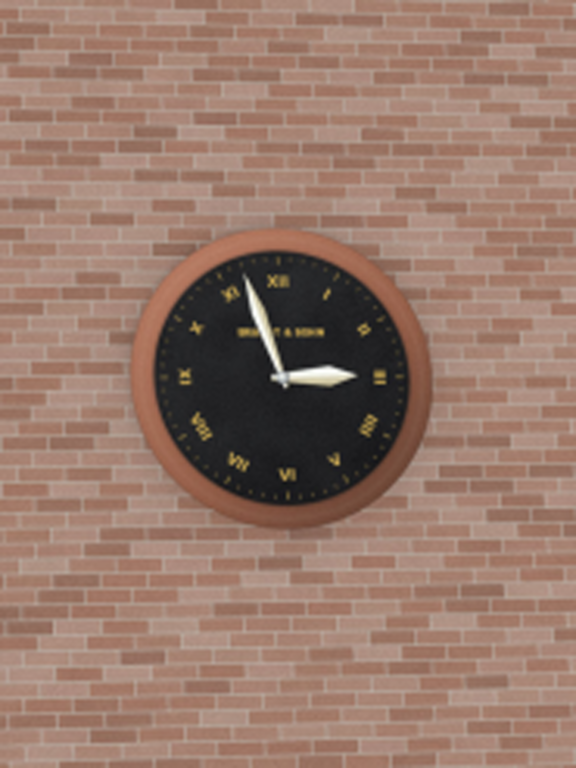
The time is {"hour": 2, "minute": 57}
